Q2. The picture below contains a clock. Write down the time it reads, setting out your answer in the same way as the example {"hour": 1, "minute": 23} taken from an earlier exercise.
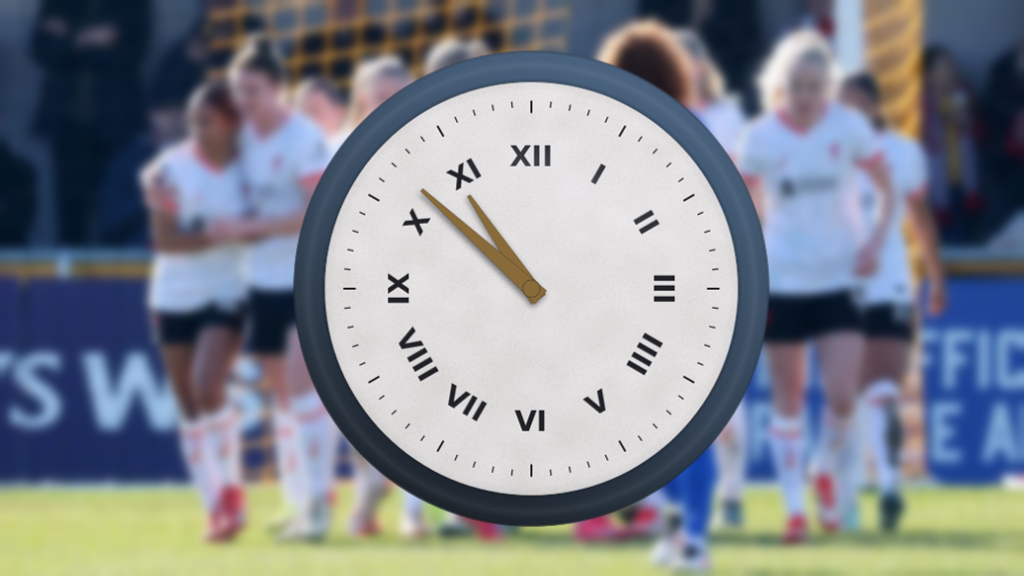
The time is {"hour": 10, "minute": 52}
